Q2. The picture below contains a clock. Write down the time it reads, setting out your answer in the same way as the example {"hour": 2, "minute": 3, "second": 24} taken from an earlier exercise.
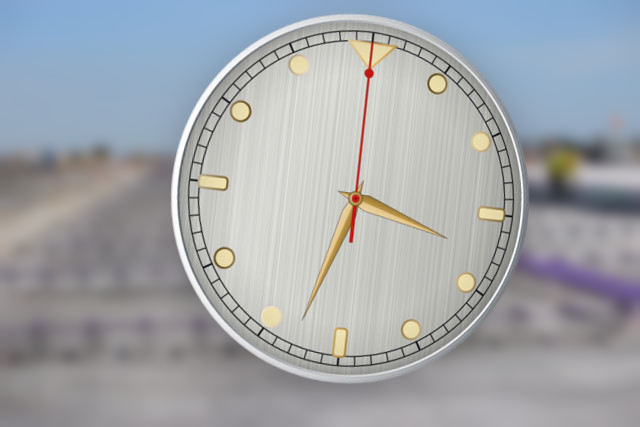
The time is {"hour": 3, "minute": 33, "second": 0}
